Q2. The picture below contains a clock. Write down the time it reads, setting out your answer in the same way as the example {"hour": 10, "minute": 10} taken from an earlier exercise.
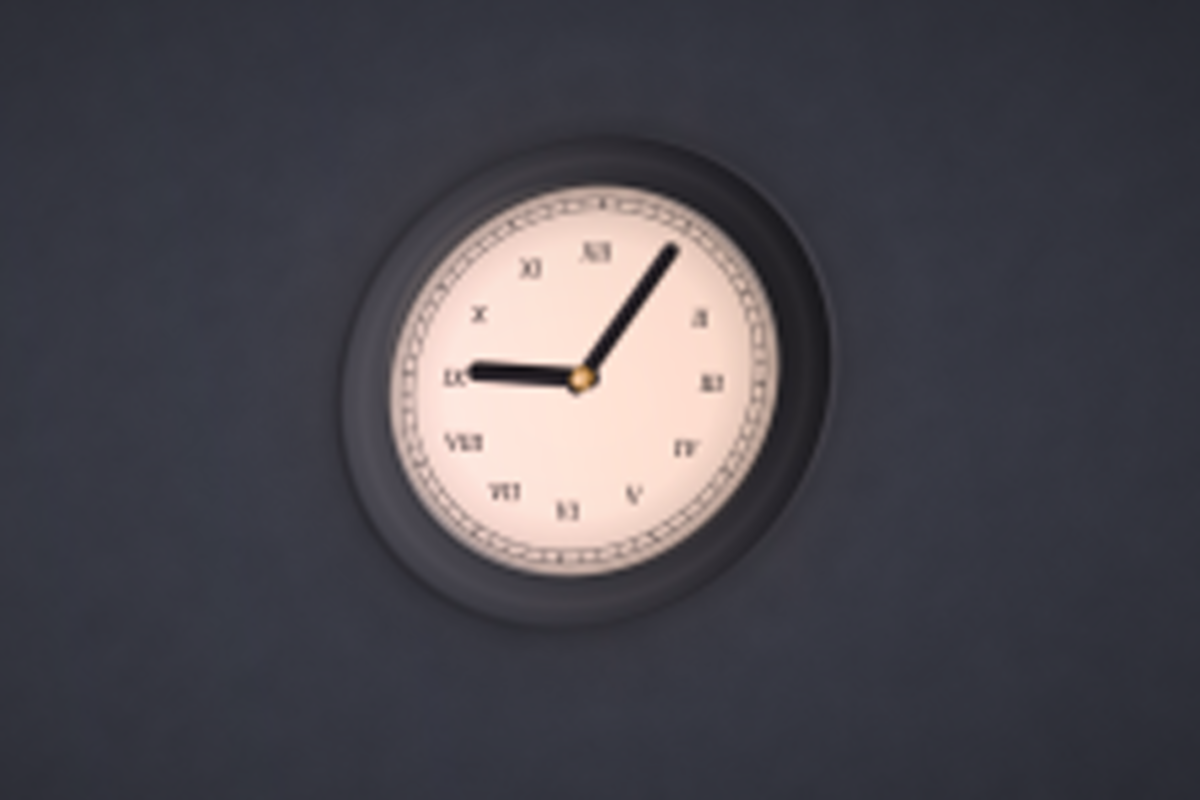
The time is {"hour": 9, "minute": 5}
